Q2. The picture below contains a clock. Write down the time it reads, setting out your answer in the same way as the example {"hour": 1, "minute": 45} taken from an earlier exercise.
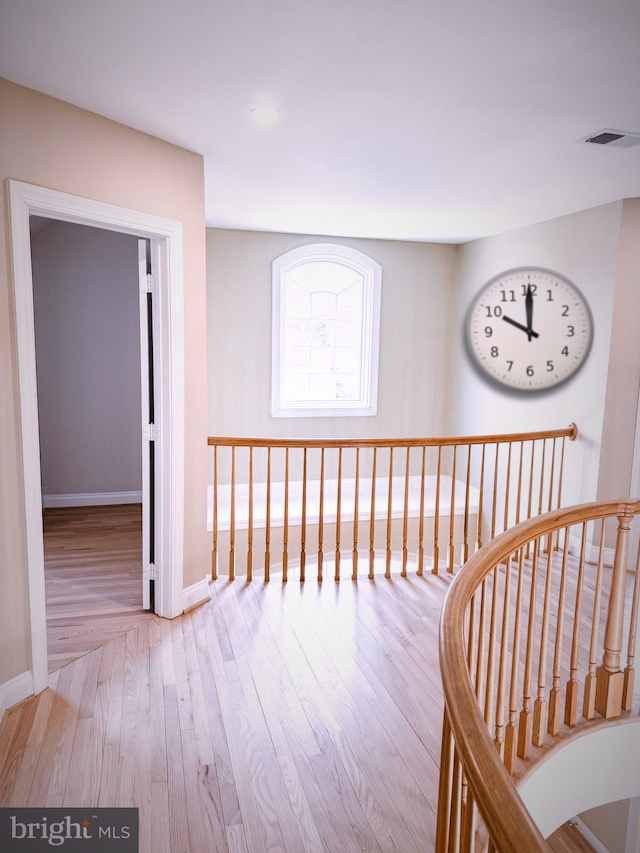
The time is {"hour": 10, "minute": 0}
